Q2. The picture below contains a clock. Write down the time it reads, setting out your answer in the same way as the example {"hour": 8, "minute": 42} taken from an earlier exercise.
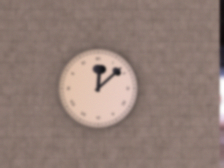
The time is {"hour": 12, "minute": 8}
